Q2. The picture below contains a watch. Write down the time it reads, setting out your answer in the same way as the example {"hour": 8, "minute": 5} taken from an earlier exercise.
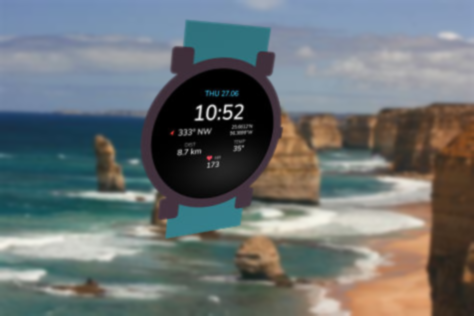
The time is {"hour": 10, "minute": 52}
